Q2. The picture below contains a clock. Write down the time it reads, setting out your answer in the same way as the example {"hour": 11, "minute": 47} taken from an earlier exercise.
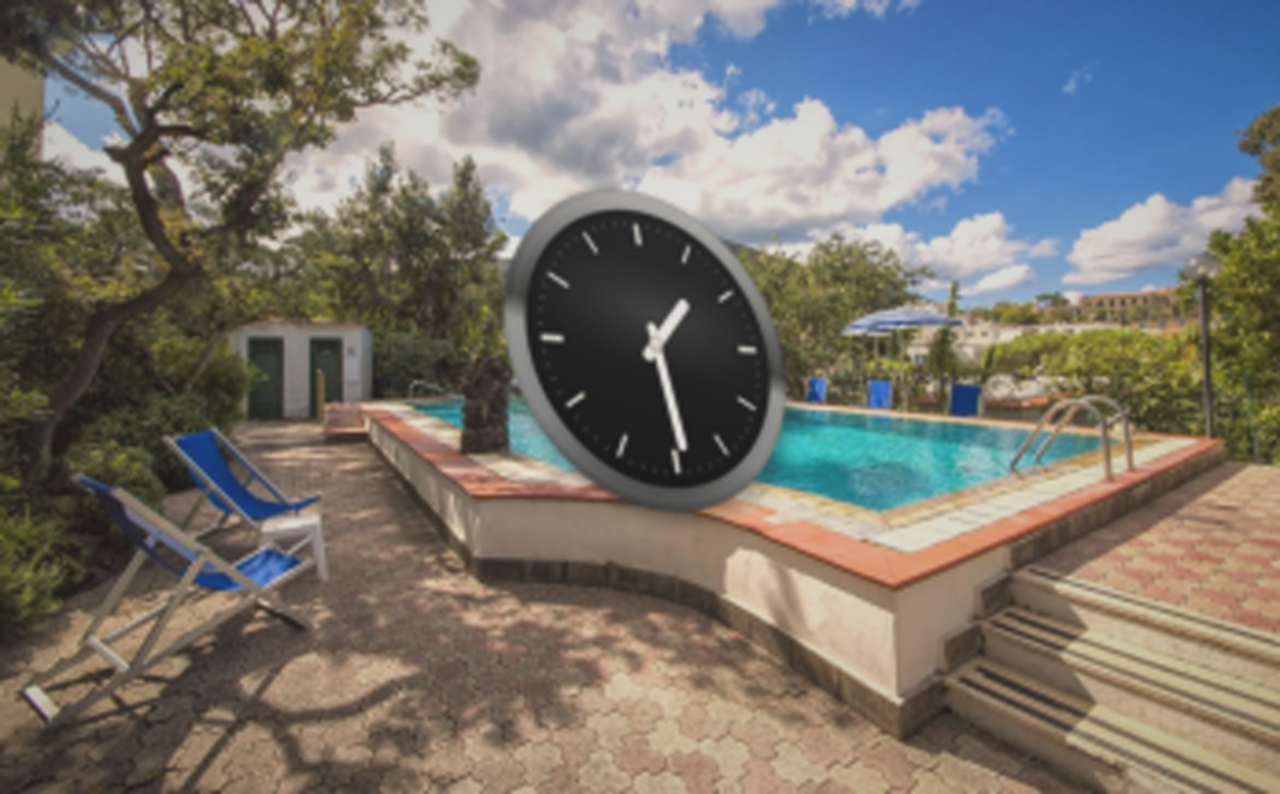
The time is {"hour": 1, "minute": 29}
